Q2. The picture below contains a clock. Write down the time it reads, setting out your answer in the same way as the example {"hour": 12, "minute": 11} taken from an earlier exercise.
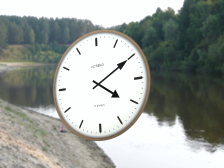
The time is {"hour": 4, "minute": 10}
